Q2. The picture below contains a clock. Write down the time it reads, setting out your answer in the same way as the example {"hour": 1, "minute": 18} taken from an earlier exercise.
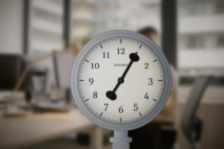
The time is {"hour": 7, "minute": 5}
